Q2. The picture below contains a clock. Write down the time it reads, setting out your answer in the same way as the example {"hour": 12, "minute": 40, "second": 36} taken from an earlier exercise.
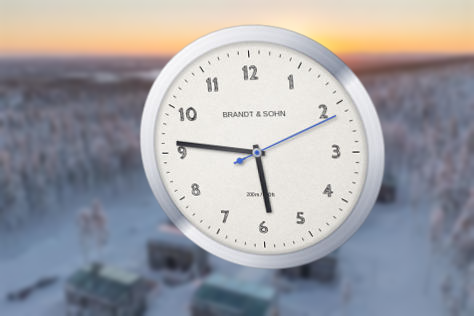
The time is {"hour": 5, "minute": 46, "second": 11}
